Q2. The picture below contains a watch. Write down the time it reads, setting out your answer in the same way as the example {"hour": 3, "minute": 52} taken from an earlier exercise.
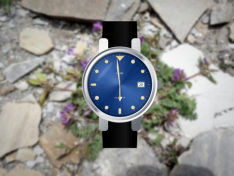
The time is {"hour": 5, "minute": 59}
